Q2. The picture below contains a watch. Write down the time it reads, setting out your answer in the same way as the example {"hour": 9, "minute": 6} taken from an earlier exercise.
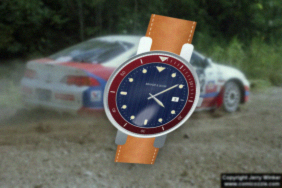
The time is {"hour": 4, "minute": 9}
